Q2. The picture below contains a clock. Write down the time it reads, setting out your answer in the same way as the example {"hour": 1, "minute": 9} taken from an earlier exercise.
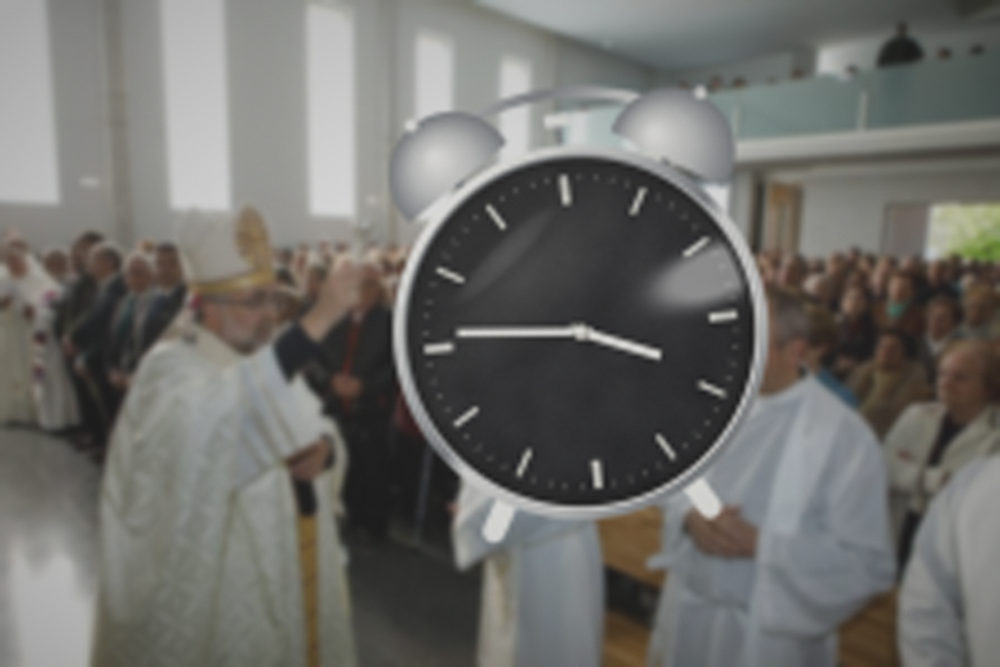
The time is {"hour": 3, "minute": 46}
